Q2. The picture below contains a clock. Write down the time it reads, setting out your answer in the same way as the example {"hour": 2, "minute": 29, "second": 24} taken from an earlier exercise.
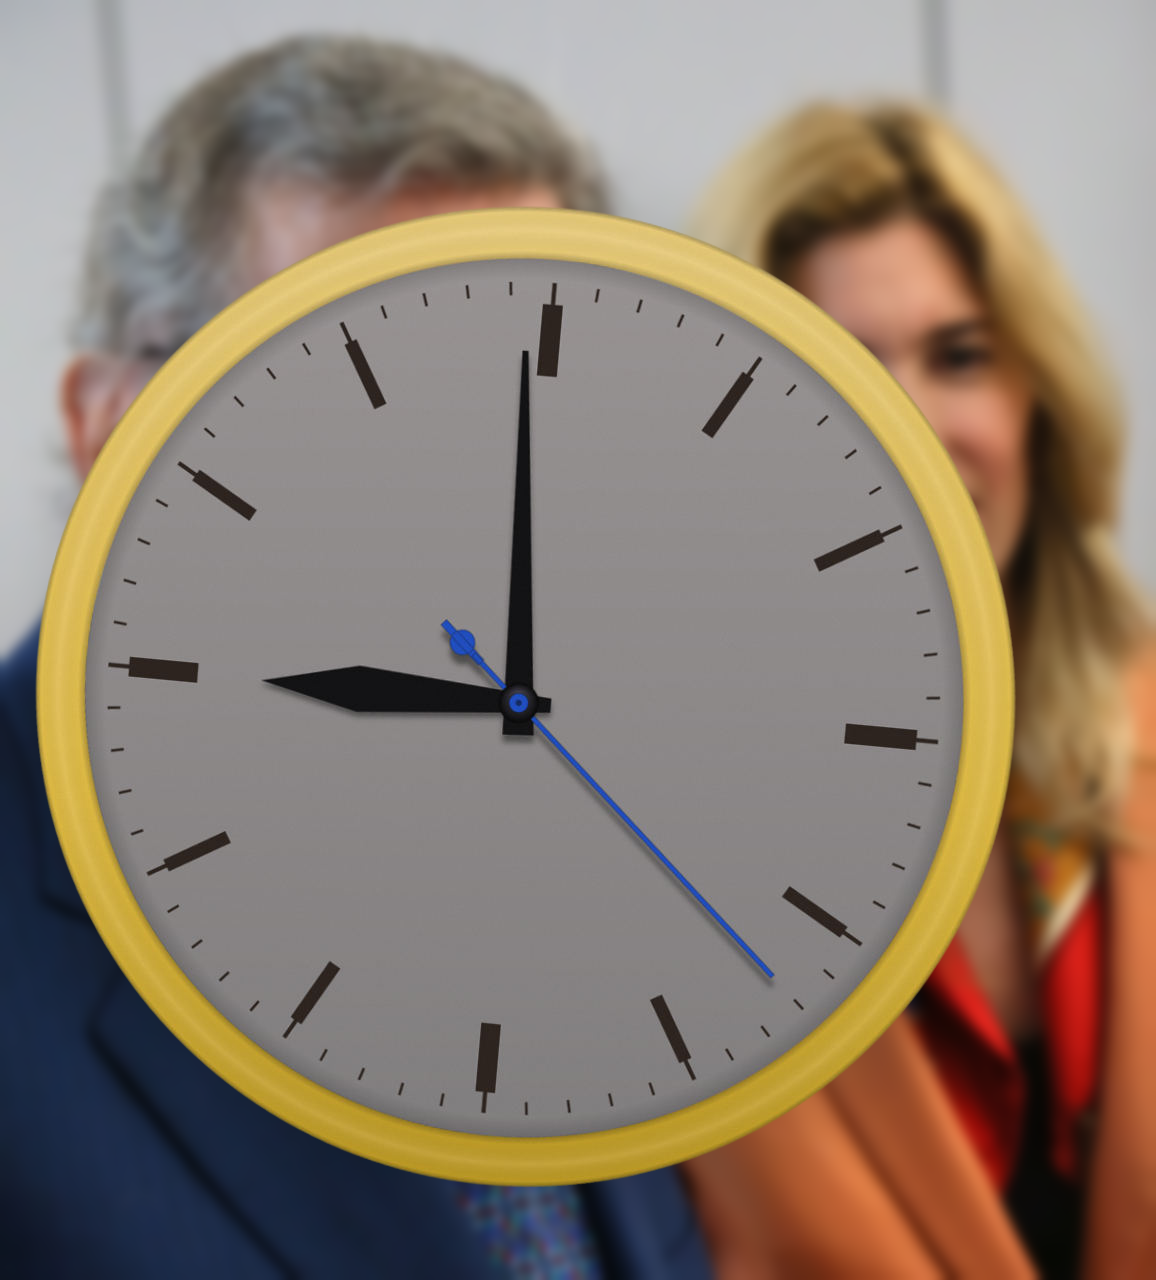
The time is {"hour": 8, "minute": 59, "second": 22}
